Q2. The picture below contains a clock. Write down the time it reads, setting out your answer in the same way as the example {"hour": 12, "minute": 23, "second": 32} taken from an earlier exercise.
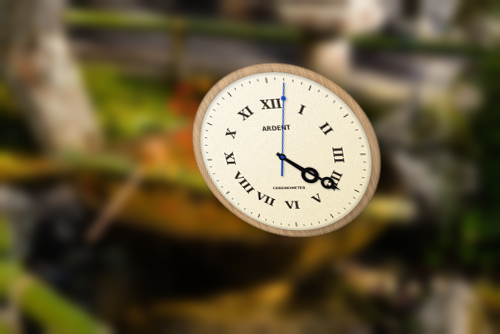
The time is {"hour": 4, "minute": 21, "second": 2}
